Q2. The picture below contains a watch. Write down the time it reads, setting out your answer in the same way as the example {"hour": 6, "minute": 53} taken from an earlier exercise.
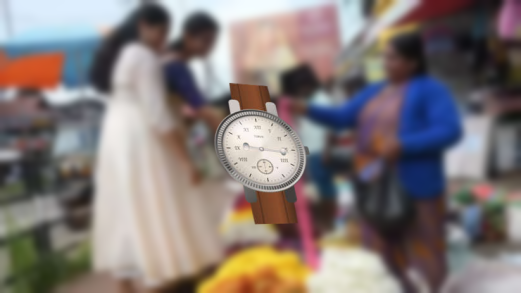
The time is {"hour": 9, "minute": 16}
